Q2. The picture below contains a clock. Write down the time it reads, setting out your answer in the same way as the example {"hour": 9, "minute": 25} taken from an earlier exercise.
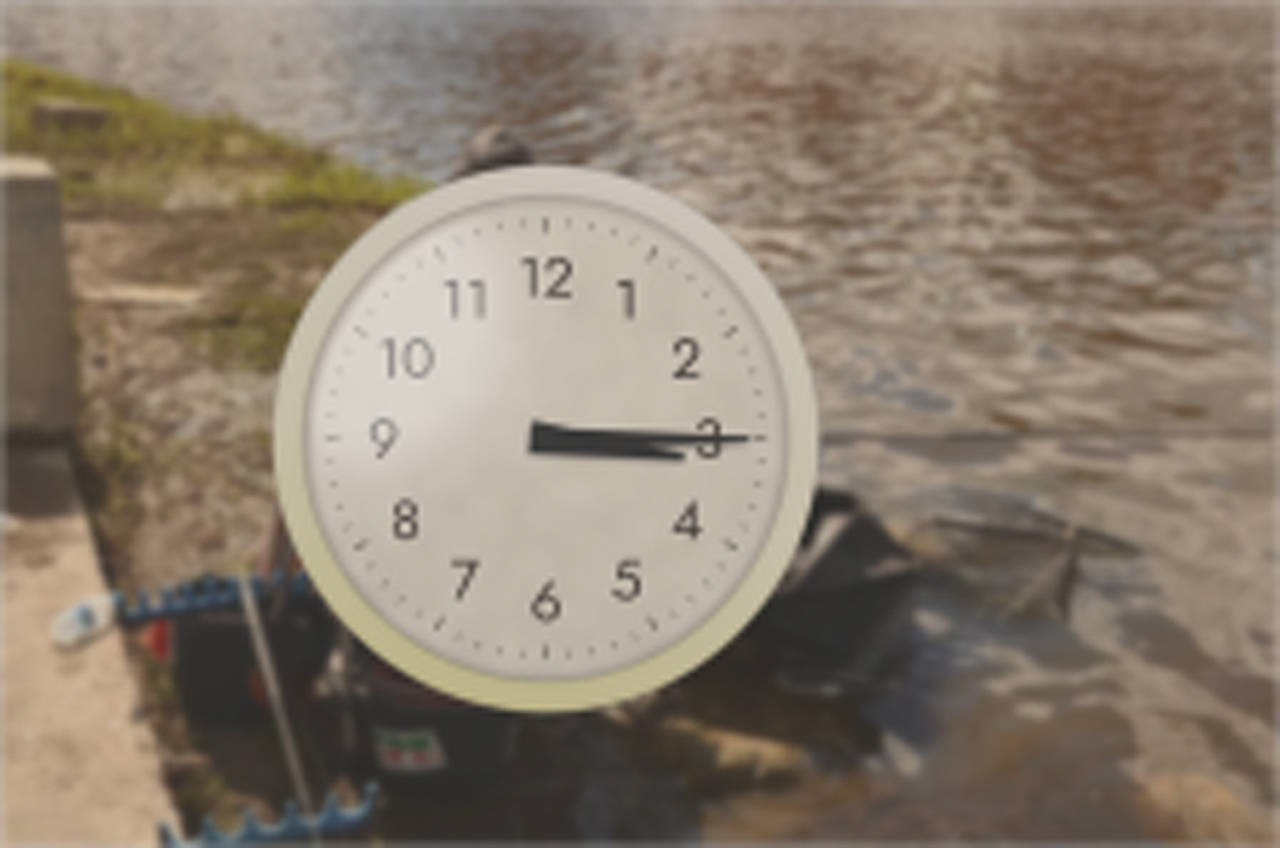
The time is {"hour": 3, "minute": 15}
